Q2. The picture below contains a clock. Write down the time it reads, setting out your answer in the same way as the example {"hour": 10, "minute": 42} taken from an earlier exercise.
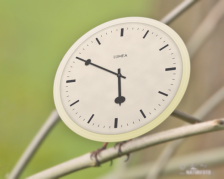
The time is {"hour": 5, "minute": 50}
